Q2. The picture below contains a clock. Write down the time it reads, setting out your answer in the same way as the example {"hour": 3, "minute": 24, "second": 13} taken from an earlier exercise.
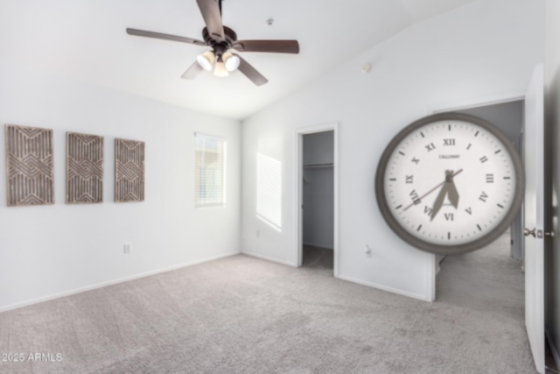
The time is {"hour": 5, "minute": 33, "second": 39}
